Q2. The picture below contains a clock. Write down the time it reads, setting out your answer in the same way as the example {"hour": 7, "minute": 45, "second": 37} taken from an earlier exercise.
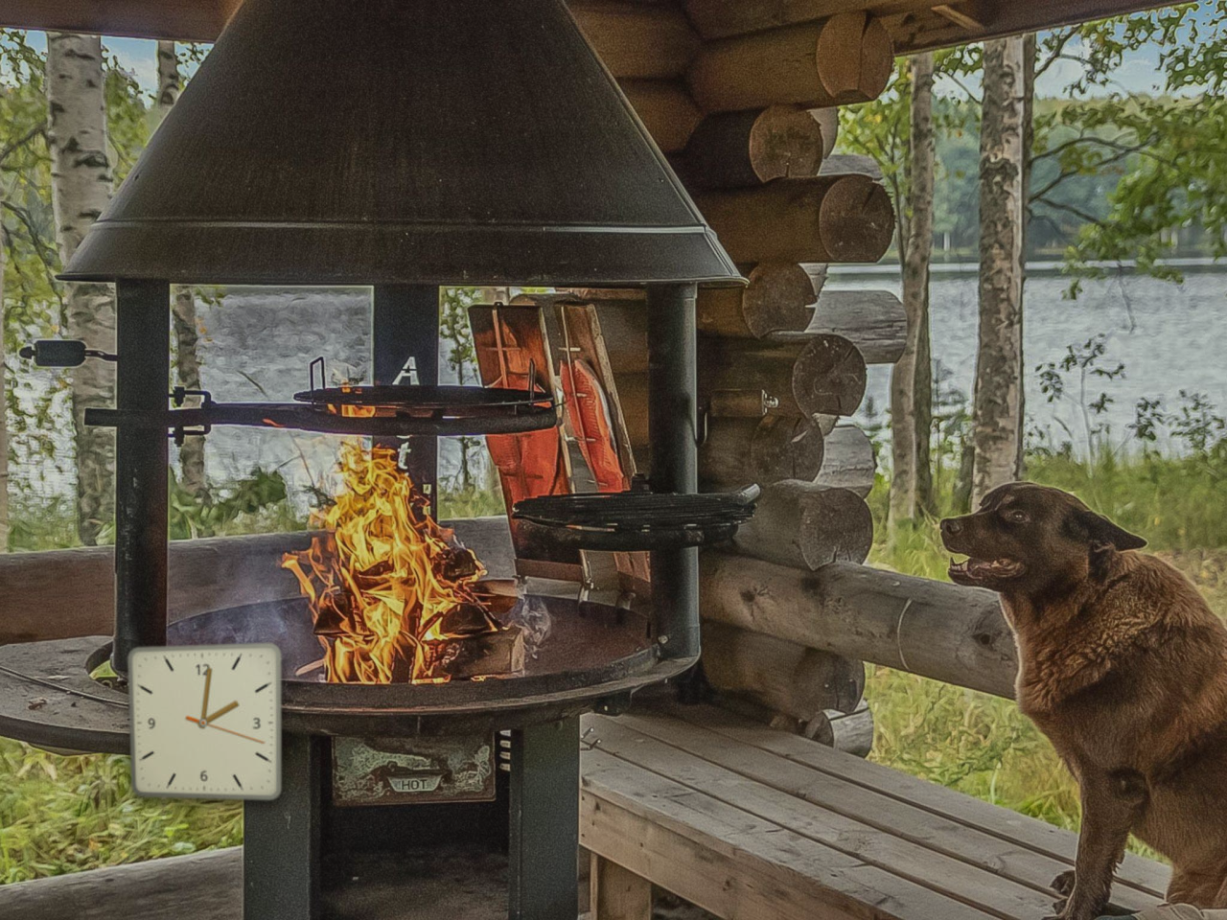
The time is {"hour": 2, "minute": 1, "second": 18}
